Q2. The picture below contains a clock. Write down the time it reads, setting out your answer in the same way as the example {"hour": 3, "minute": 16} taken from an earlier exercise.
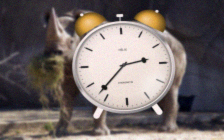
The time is {"hour": 2, "minute": 37}
